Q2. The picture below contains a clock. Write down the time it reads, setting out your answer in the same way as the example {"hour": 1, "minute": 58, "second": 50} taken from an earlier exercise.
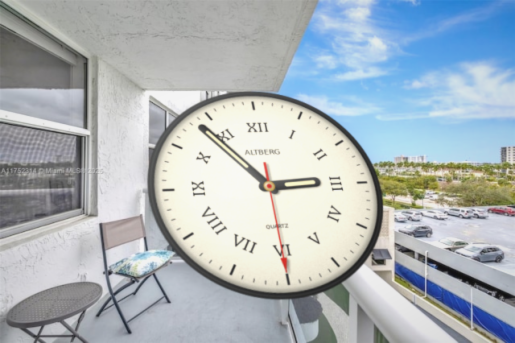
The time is {"hour": 2, "minute": 53, "second": 30}
